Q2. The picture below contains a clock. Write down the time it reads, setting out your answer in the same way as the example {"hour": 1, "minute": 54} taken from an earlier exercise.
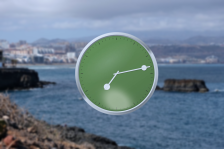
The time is {"hour": 7, "minute": 13}
